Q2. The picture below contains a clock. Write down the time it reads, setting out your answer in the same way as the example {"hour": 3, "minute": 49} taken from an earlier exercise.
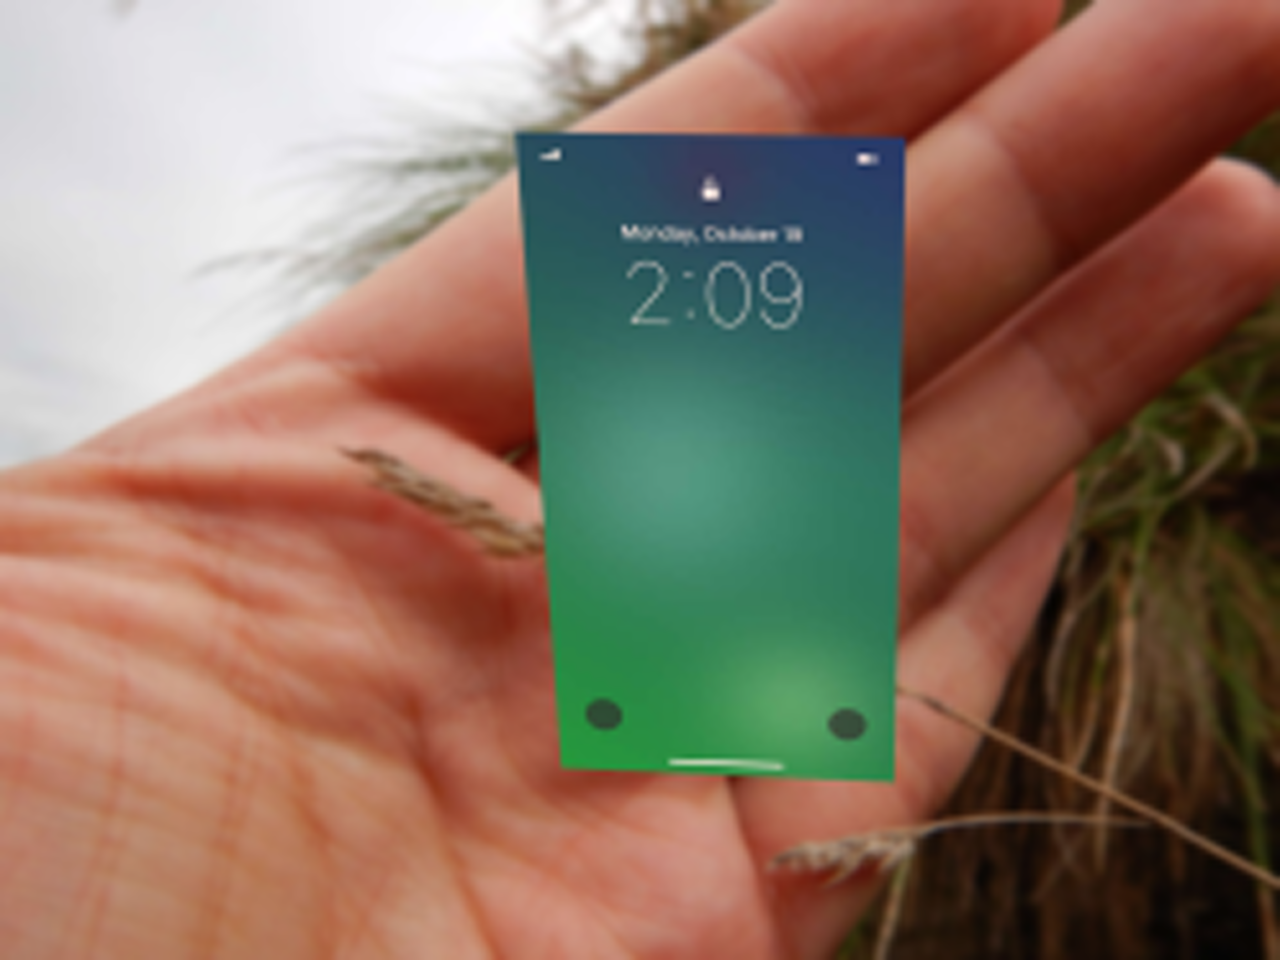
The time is {"hour": 2, "minute": 9}
